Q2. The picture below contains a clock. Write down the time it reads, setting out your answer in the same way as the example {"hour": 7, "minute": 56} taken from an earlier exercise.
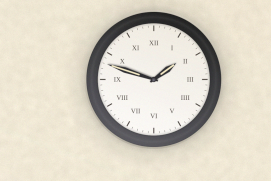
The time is {"hour": 1, "minute": 48}
